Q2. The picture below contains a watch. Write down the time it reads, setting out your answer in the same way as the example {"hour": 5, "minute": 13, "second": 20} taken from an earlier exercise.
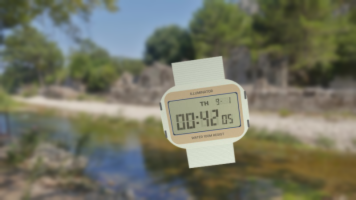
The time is {"hour": 0, "minute": 42, "second": 5}
